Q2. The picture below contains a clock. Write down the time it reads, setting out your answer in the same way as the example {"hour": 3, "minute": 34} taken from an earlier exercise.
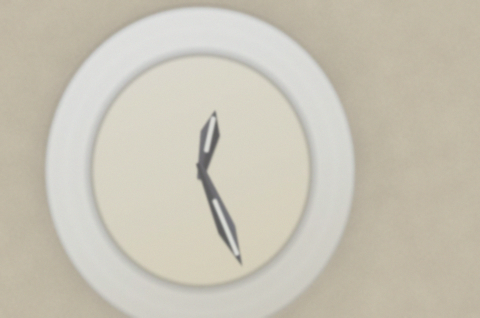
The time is {"hour": 12, "minute": 26}
